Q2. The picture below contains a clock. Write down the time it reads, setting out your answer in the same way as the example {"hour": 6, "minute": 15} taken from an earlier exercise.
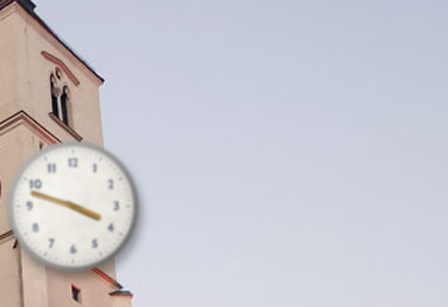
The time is {"hour": 3, "minute": 48}
